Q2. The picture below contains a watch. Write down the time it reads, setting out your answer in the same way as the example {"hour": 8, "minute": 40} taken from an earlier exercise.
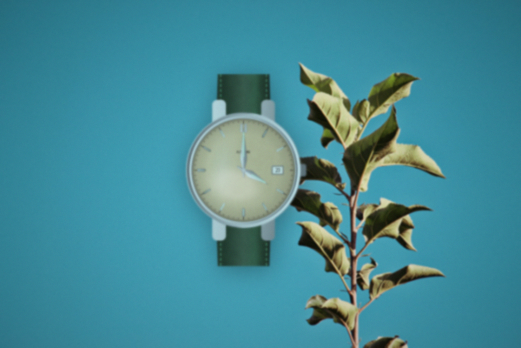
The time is {"hour": 4, "minute": 0}
